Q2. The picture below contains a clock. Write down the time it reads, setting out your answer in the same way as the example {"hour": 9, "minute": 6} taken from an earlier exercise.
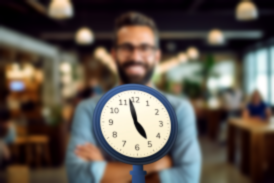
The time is {"hour": 4, "minute": 58}
